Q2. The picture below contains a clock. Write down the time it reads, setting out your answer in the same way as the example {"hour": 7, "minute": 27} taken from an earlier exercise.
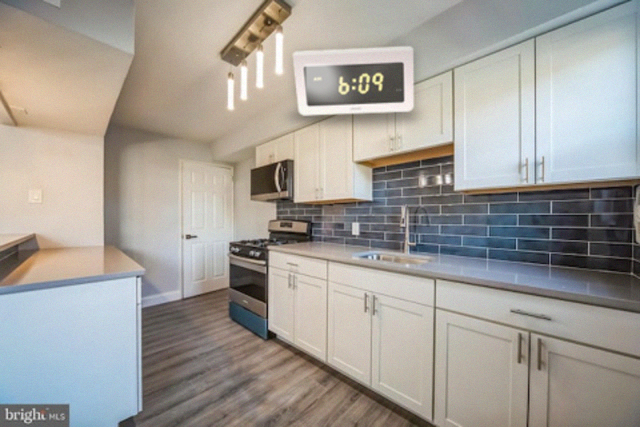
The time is {"hour": 6, "minute": 9}
